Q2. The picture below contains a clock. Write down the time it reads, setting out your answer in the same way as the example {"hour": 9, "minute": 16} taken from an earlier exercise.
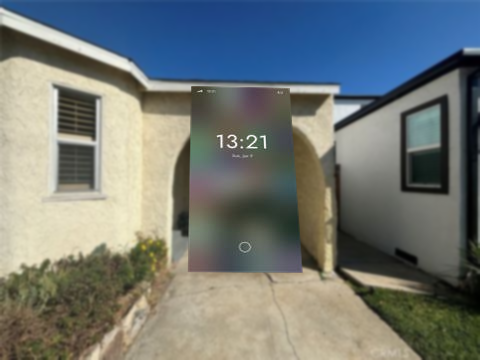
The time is {"hour": 13, "minute": 21}
